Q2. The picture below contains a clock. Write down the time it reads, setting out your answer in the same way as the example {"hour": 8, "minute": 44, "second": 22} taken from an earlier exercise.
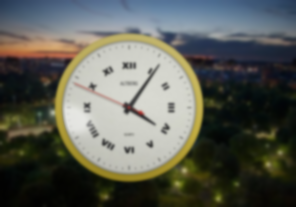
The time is {"hour": 4, "minute": 5, "second": 49}
